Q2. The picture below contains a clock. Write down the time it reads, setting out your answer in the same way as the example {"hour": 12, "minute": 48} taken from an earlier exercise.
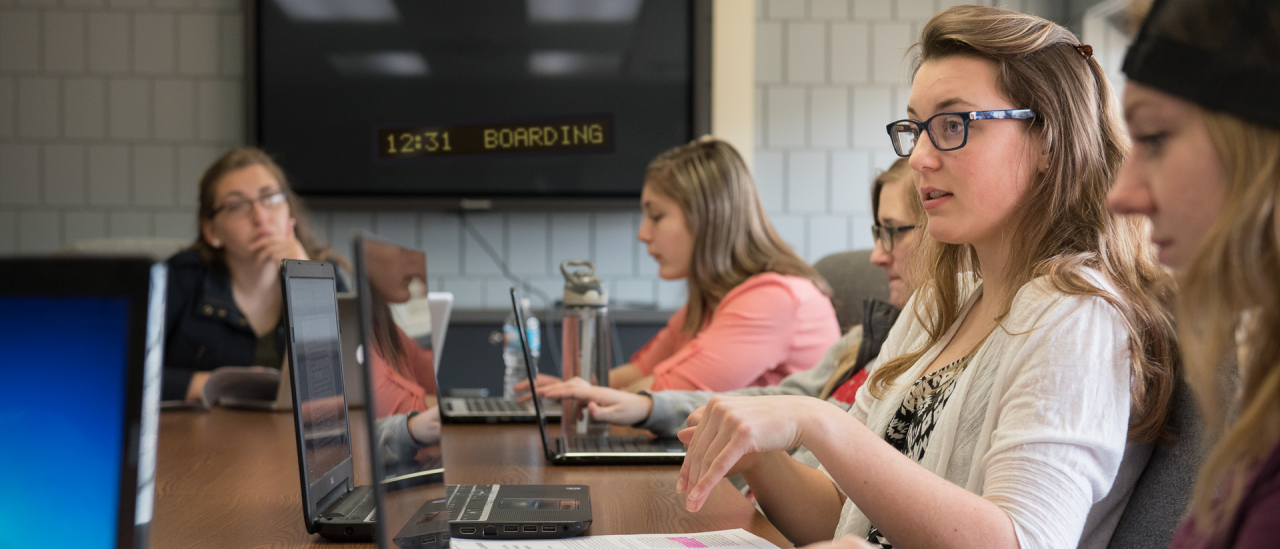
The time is {"hour": 12, "minute": 31}
